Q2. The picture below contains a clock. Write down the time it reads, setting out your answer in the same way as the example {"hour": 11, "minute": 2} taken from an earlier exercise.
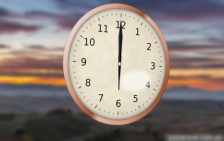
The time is {"hour": 6, "minute": 0}
